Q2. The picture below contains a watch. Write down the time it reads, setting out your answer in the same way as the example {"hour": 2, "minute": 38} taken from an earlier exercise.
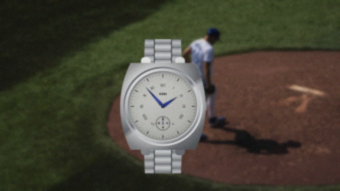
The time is {"hour": 1, "minute": 53}
